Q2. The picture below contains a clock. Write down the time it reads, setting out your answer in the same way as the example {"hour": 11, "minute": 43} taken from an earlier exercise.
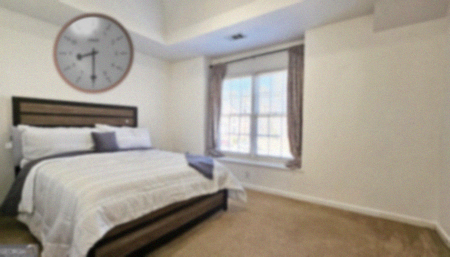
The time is {"hour": 8, "minute": 30}
